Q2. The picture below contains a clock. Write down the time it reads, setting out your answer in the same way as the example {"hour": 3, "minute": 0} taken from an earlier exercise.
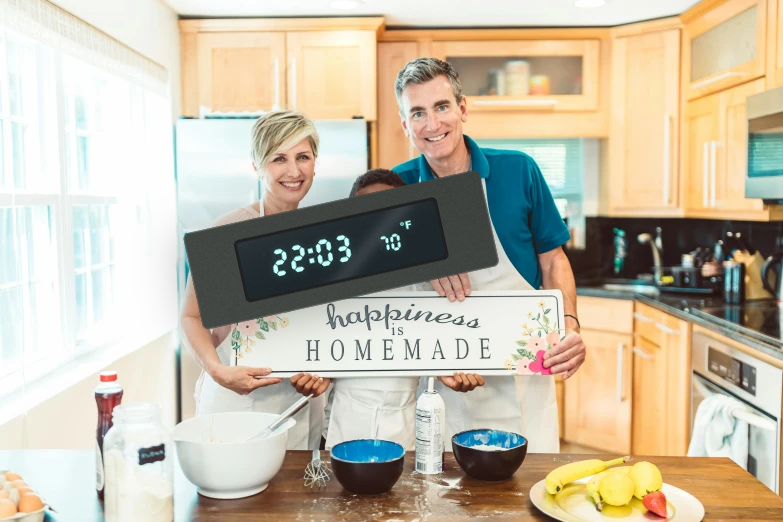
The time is {"hour": 22, "minute": 3}
